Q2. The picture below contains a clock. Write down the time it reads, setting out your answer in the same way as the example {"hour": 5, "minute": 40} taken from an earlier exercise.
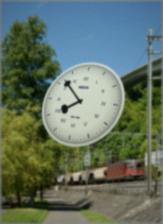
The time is {"hour": 7, "minute": 52}
